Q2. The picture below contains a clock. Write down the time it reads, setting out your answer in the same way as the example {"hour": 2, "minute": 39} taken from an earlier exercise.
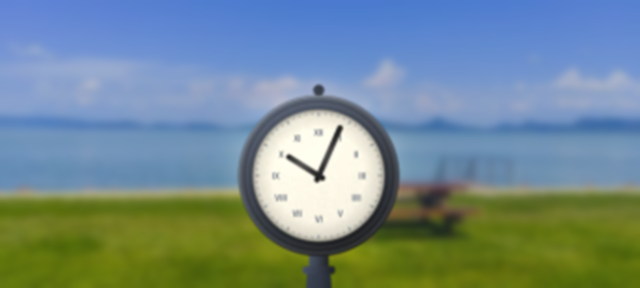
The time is {"hour": 10, "minute": 4}
